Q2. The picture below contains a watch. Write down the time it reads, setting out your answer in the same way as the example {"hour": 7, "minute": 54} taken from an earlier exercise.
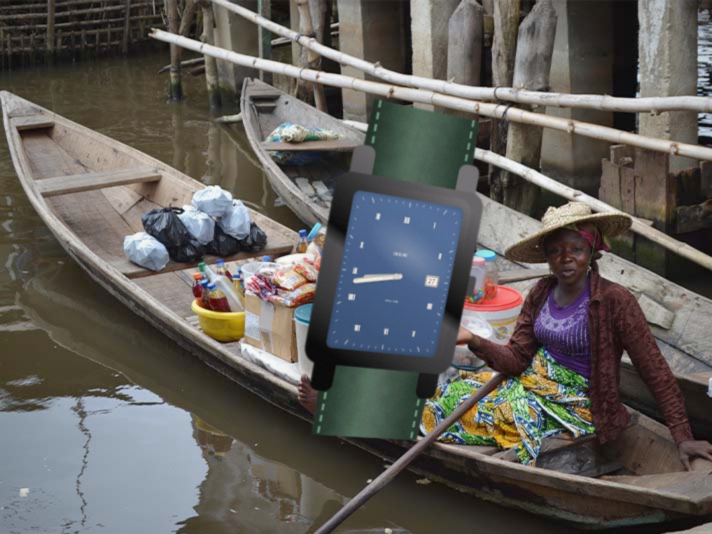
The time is {"hour": 8, "minute": 43}
